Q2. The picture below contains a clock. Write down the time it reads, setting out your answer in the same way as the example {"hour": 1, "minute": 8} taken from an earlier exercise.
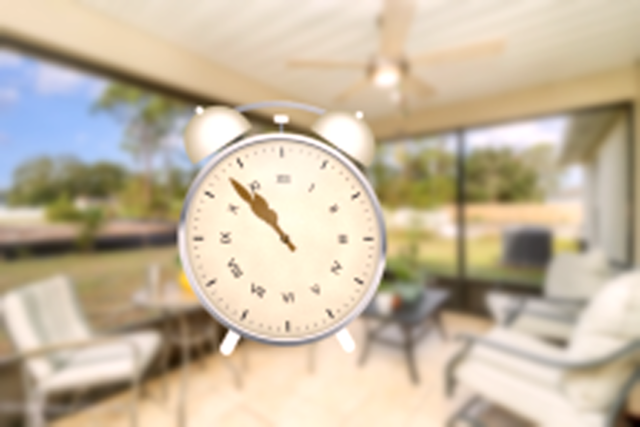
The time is {"hour": 10, "minute": 53}
